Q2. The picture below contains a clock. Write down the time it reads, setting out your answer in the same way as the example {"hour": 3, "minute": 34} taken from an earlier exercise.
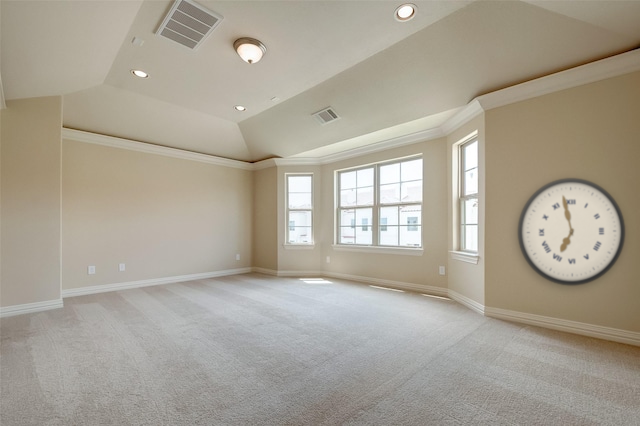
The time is {"hour": 6, "minute": 58}
